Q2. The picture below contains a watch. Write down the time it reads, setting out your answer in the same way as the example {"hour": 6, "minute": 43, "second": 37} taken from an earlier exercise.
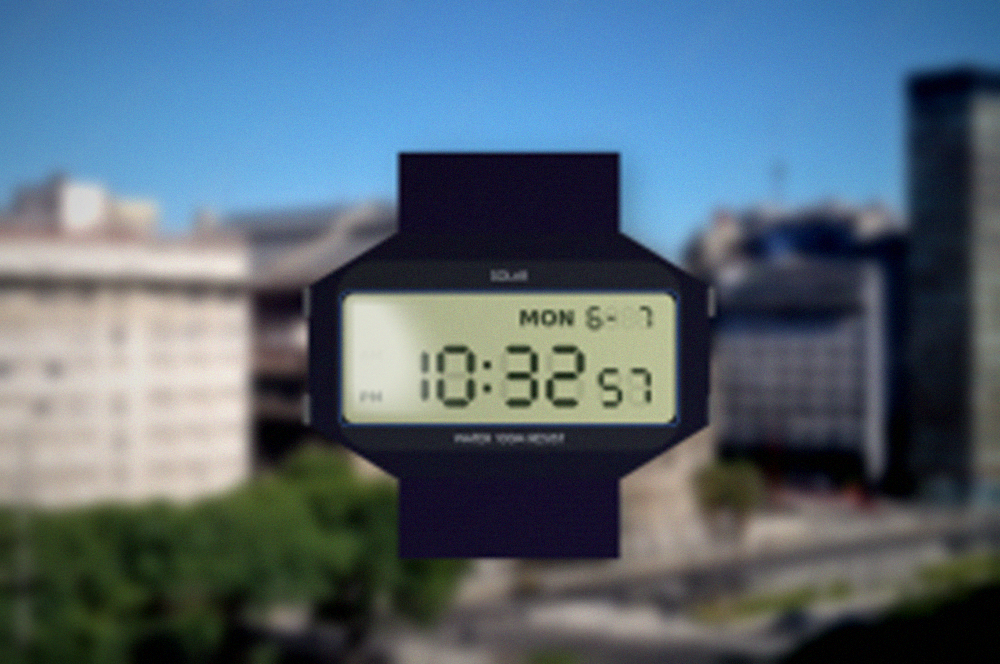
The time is {"hour": 10, "minute": 32, "second": 57}
